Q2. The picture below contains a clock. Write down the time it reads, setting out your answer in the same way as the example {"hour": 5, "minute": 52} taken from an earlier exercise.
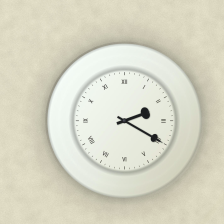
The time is {"hour": 2, "minute": 20}
